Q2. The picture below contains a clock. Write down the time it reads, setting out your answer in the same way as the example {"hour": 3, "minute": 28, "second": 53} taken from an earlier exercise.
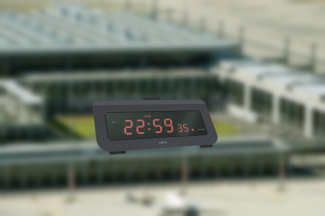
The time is {"hour": 22, "minute": 59, "second": 35}
